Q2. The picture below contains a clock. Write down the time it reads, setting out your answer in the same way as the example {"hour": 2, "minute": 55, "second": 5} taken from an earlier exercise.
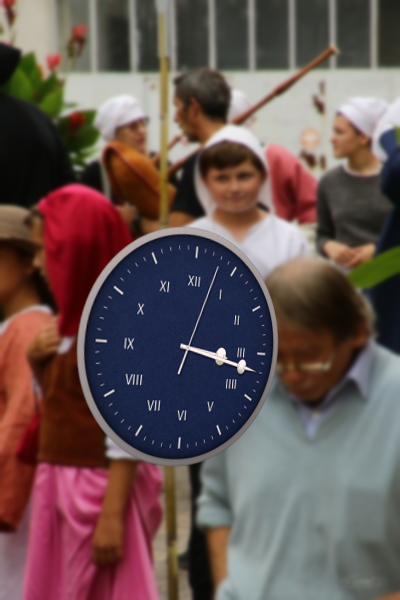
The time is {"hour": 3, "minute": 17, "second": 3}
